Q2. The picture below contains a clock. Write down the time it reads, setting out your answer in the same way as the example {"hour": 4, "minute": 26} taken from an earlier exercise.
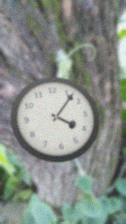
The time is {"hour": 4, "minute": 7}
